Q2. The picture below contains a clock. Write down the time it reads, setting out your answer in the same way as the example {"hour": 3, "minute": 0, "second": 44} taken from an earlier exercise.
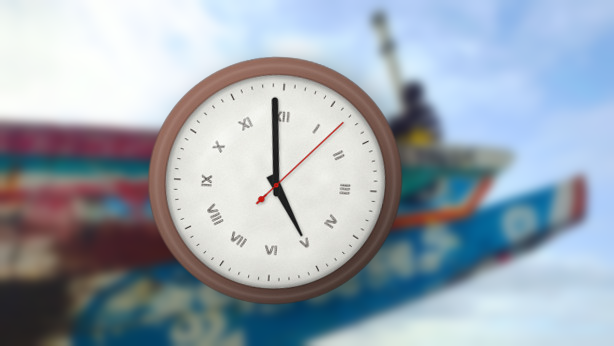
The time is {"hour": 4, "minute": 59, "second": 7}
